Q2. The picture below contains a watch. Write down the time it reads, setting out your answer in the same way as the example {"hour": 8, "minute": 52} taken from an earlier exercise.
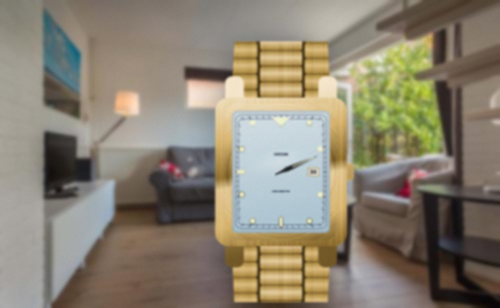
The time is {"hour": 2, "minute": 11}
